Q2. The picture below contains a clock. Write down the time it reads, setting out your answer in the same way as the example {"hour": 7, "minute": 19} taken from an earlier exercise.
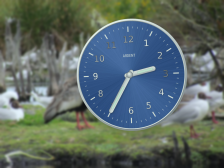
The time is {"hour": 2, "minute": 35}
